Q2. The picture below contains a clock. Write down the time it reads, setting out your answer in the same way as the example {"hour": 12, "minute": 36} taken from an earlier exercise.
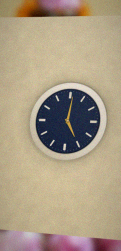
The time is {"hour": 5, "minute": 1}
